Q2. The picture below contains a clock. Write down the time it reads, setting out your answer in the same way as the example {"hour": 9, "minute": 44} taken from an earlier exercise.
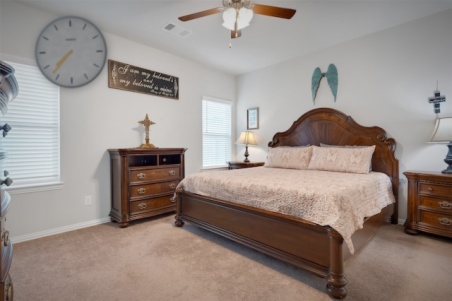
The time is {"hour": 7, "minute": 37}
